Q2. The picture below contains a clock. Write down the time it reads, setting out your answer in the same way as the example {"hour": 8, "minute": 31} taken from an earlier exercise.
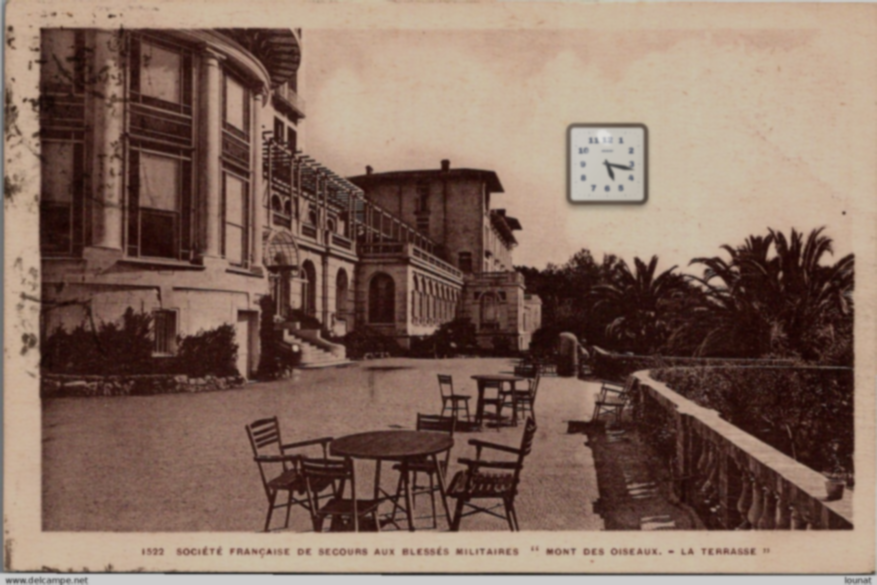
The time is {"hour": 5, "minute": 17}
